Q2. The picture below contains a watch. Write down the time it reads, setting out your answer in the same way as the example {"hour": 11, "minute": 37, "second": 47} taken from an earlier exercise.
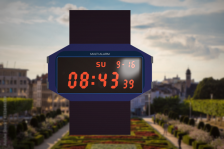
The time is {"hour": 8, "minute": 43, "second": 39}
